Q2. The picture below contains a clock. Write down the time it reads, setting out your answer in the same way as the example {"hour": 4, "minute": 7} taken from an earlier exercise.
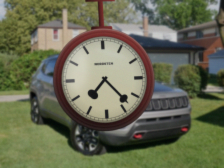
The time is {"hour": 7, "minute": 23}
